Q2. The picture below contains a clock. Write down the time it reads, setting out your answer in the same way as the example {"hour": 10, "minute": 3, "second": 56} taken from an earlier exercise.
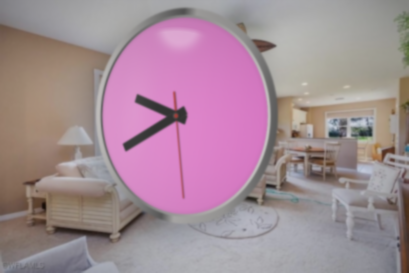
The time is {"hour": 9, "minute": 40, "second": 29}
